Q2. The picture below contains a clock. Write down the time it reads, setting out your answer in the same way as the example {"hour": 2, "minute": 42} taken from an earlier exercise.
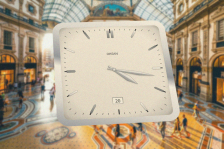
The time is {"hour": 4, "minute": 17}
